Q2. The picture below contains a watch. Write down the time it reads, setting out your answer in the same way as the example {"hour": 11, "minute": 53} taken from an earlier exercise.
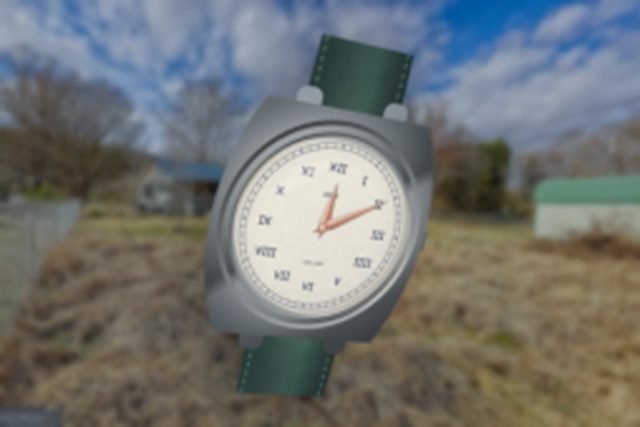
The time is {"hour": 12, "minute": 10}
